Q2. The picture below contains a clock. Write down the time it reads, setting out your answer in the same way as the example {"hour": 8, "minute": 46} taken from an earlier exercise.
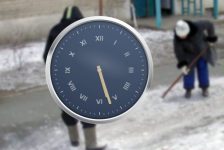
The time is {"hour": 5, "minute": 27}
